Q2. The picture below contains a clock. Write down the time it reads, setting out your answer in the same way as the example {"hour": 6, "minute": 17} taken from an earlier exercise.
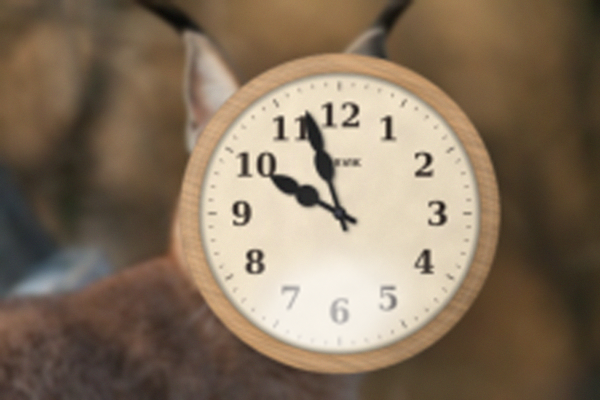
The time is {"hour": 9, "minute": 57}
